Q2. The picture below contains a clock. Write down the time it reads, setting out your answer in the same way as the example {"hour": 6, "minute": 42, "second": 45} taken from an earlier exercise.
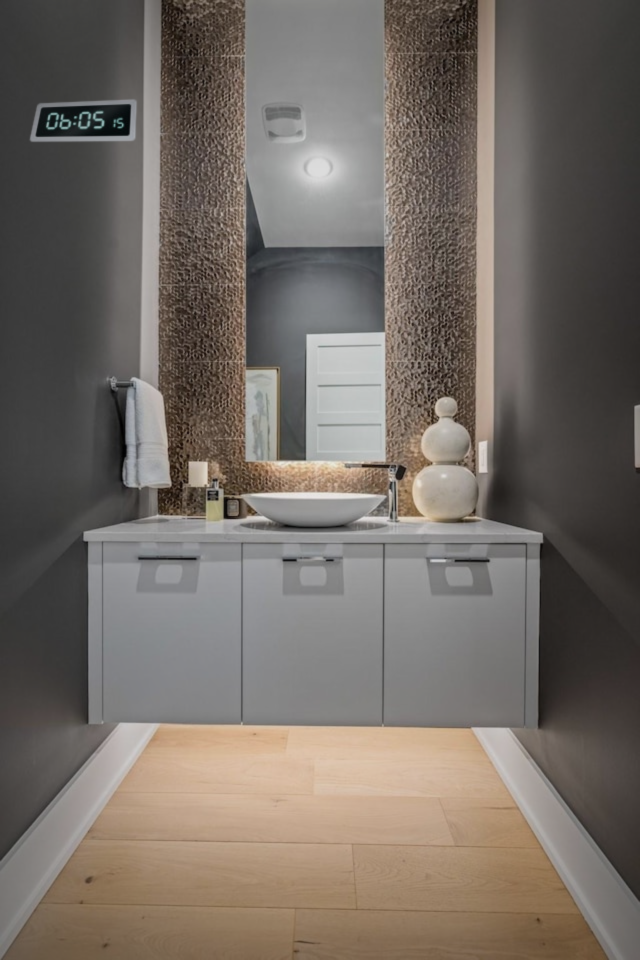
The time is {"hour": 6, "minute": 5, "second": 15}
